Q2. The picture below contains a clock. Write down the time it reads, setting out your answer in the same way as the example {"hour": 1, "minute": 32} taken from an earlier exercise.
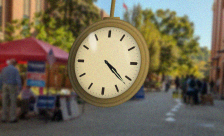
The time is {"hour": 4, "minute": 22}
